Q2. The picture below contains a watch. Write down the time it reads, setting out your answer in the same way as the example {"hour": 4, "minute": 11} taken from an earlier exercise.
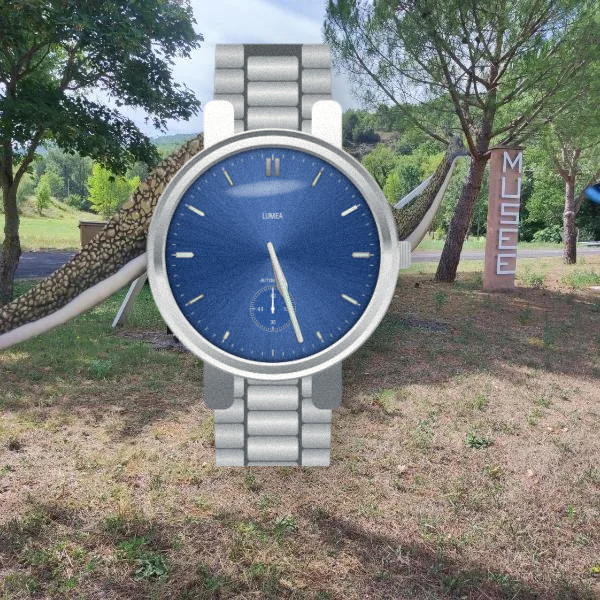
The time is {"hour": 5, "minute": 27}
